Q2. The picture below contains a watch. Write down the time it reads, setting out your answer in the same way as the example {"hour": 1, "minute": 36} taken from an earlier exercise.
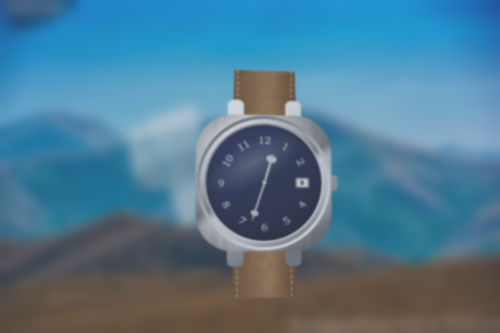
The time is {"hour": 12, "minute": 33}
